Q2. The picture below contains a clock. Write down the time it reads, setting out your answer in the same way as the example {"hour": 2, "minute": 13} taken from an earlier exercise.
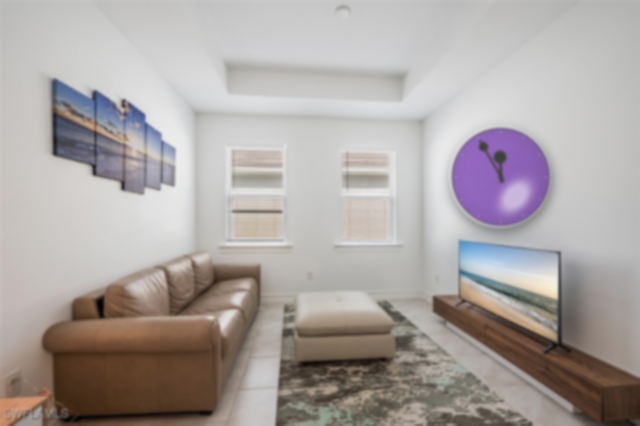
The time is {"hour": 11, "minute": 55}
